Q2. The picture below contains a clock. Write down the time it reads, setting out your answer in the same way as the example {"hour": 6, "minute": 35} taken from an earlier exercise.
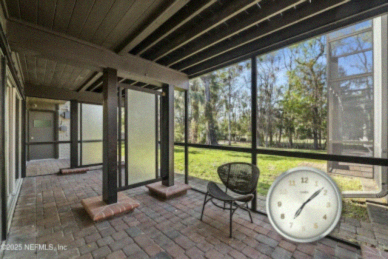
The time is {"hour": 7, "minute": 8}
